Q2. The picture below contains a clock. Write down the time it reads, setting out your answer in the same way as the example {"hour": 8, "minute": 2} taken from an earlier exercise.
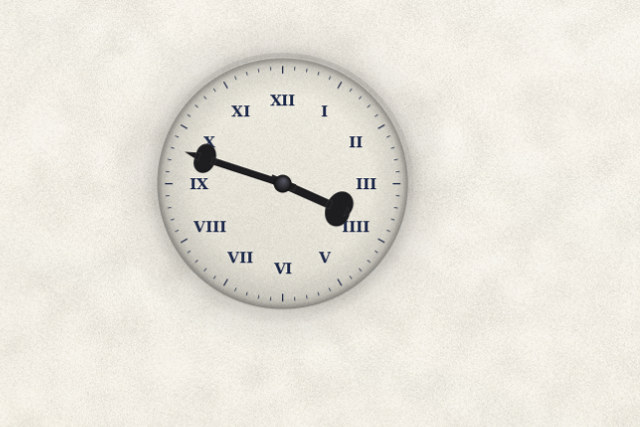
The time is {"hour": 3, "minute": 48}
